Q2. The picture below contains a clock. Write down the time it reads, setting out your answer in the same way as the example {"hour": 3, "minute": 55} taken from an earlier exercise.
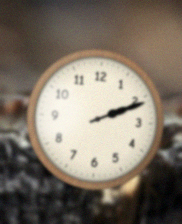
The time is {"hour": 2, "minute": 11}
